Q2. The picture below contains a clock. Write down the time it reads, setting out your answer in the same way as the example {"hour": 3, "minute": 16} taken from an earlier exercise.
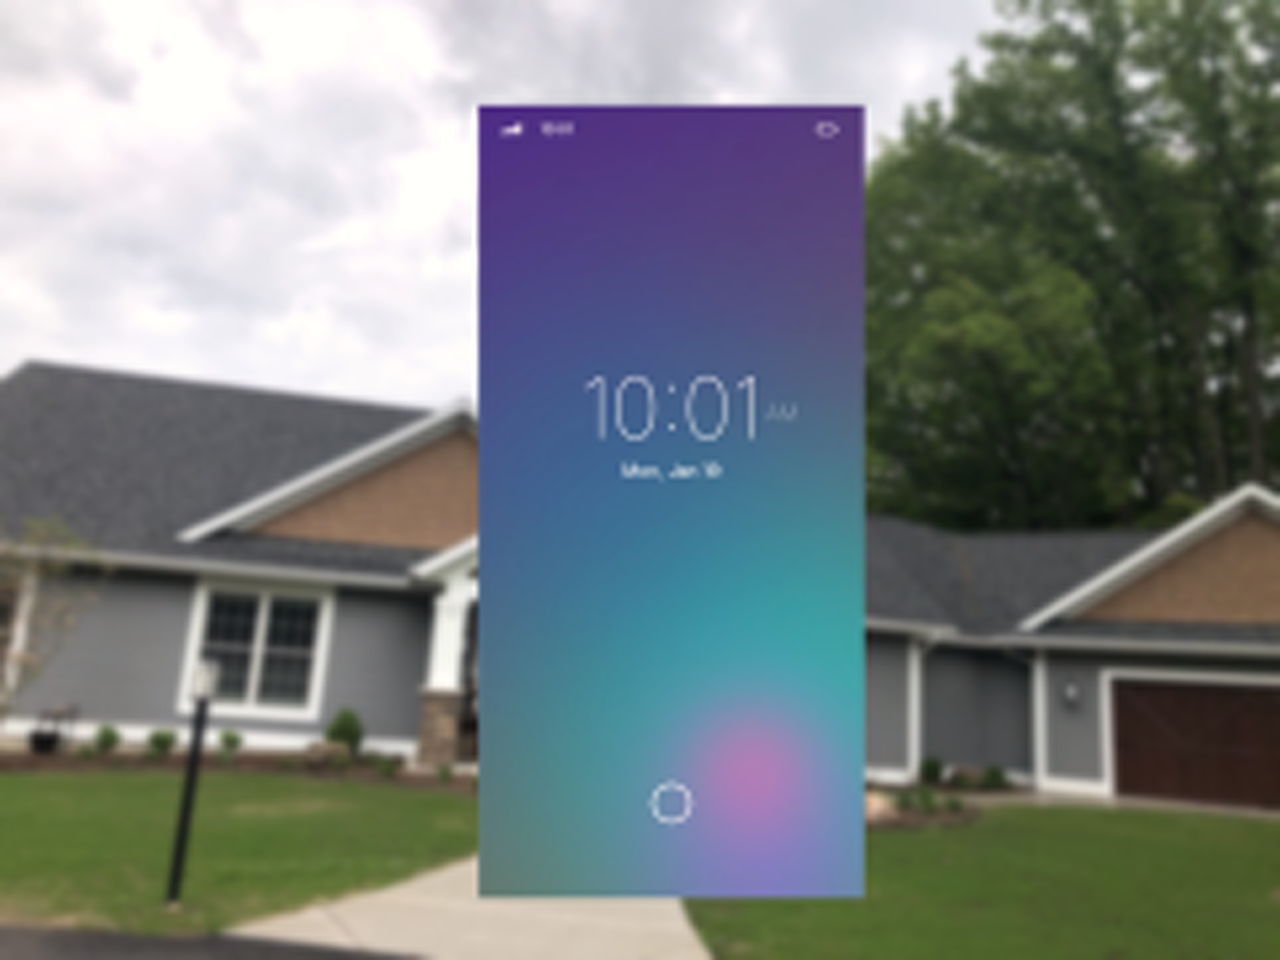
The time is {"hour": 10, "minute": 1}
